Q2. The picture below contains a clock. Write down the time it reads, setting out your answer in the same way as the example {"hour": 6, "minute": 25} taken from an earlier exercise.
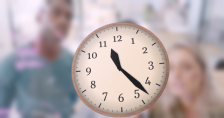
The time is {"hour": 11, "minute": 23}
